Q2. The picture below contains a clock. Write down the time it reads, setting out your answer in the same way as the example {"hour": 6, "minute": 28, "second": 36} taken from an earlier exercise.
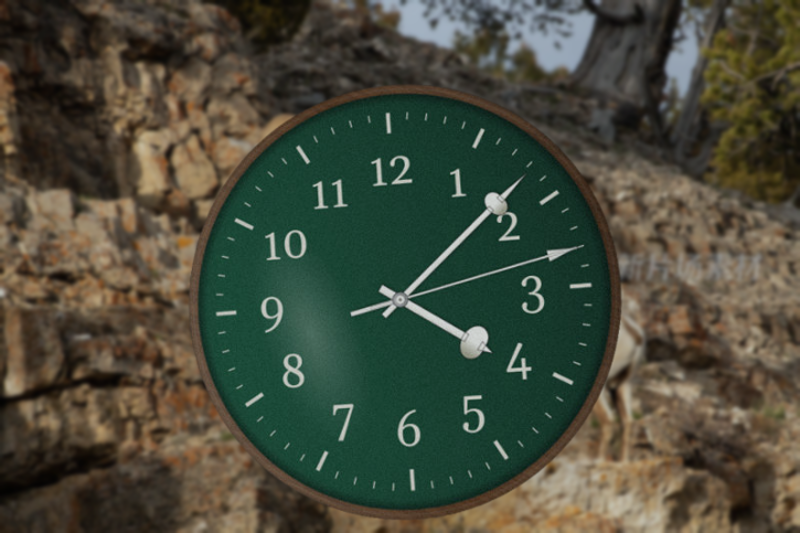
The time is {"hour": 4, "minute": 8, "second": 13}
